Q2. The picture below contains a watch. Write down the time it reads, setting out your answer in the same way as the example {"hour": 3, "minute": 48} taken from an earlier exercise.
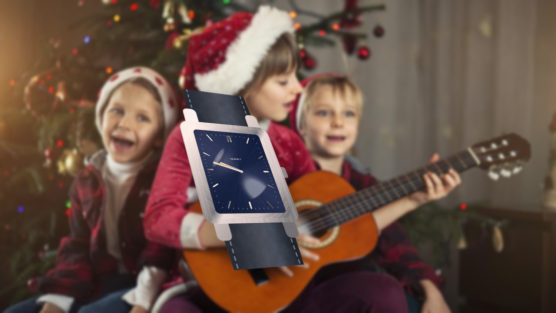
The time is {"hour": 9, "minute": 48}
